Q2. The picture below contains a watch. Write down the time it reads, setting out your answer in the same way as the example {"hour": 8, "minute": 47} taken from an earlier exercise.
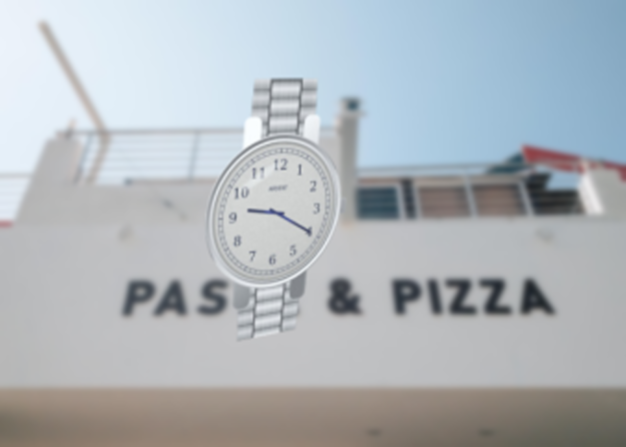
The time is {"hour": 9, "minute": 20}
